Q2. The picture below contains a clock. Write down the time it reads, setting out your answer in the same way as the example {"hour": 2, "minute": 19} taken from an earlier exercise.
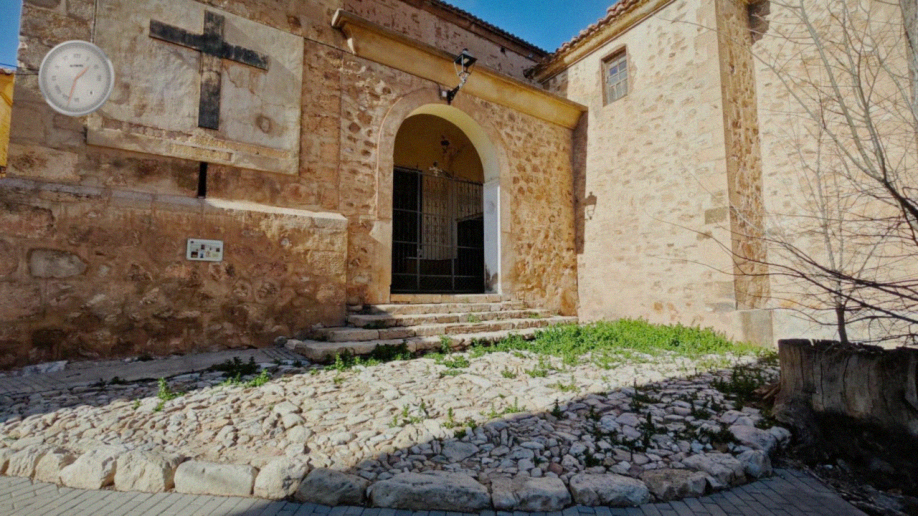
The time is {"hour": 1, "minute": 33}
